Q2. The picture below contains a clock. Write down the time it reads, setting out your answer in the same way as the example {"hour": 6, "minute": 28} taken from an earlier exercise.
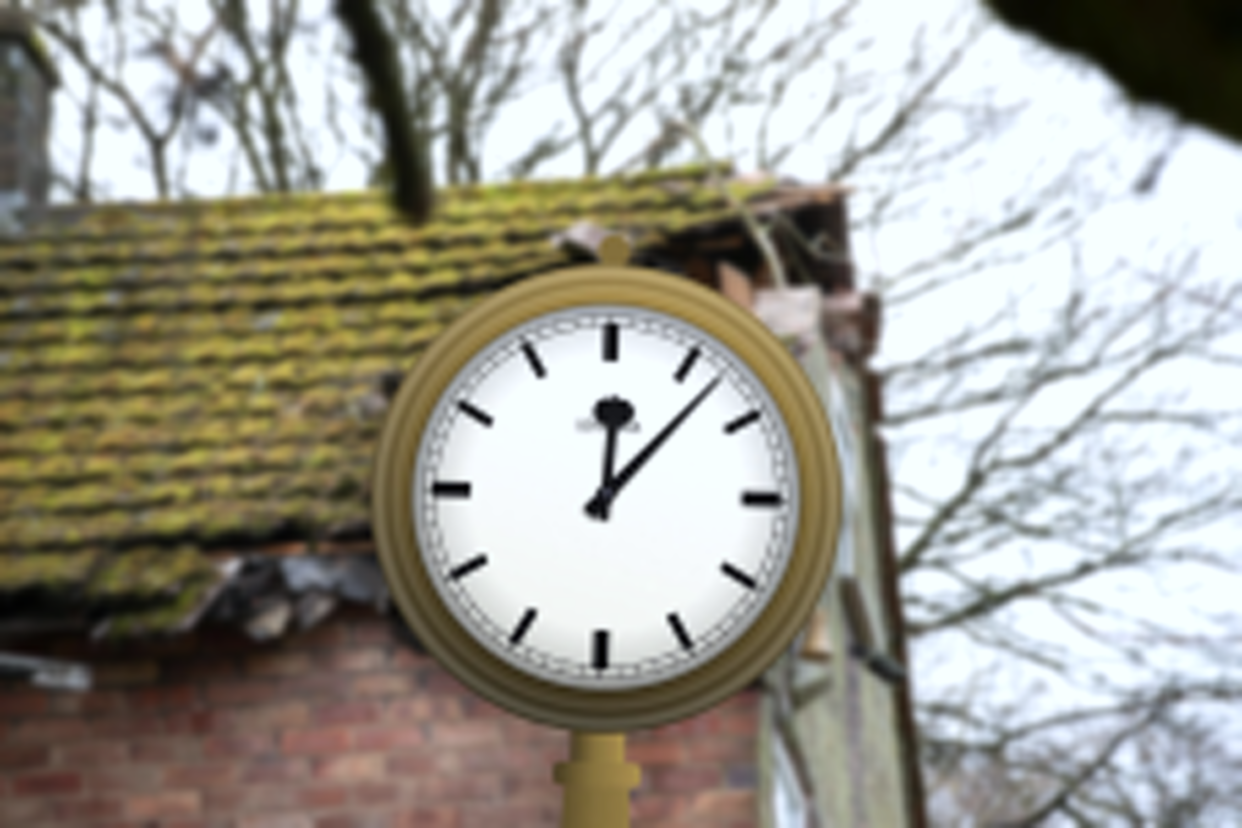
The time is {"hour": 12, "minute": 7}
